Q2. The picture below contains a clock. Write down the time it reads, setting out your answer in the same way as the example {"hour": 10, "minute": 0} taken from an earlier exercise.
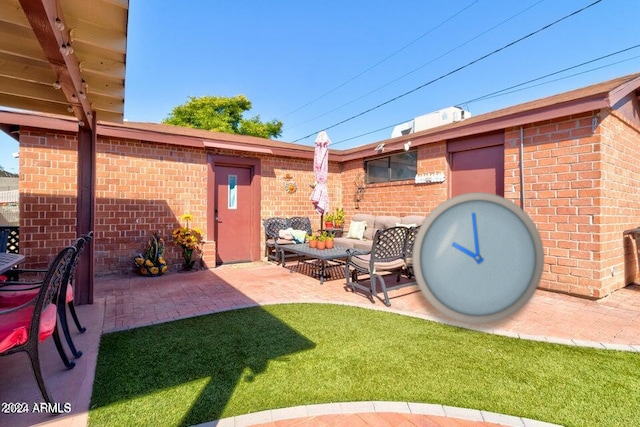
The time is {"hour": 9, "minute": 59}
